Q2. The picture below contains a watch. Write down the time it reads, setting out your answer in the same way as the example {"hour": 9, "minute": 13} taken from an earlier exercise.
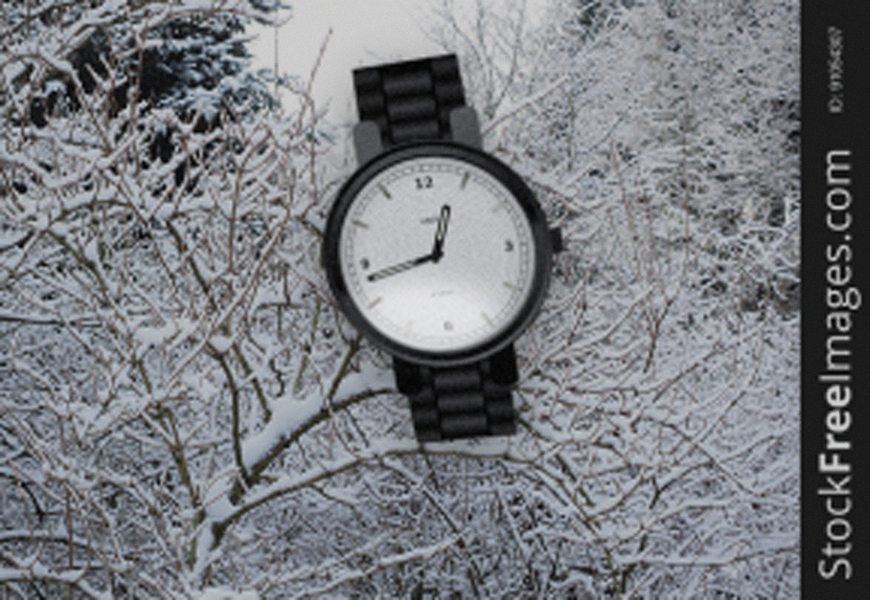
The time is {"hour": 12, "minute": 43}
